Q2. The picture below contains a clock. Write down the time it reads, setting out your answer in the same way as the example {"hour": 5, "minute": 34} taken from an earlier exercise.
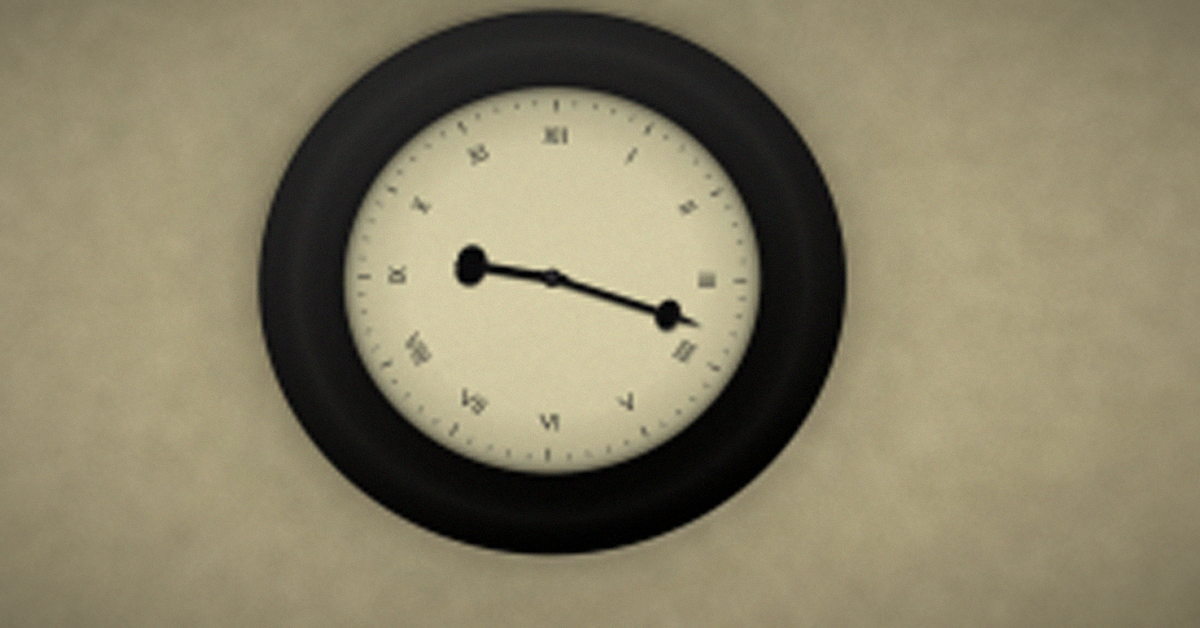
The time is {"hour": 9, "minute": 18}
